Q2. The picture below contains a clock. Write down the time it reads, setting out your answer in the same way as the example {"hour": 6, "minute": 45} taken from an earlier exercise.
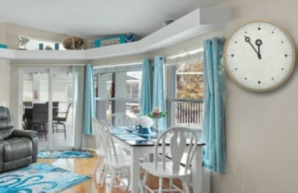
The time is {"hour": 11, "minute": 54}
